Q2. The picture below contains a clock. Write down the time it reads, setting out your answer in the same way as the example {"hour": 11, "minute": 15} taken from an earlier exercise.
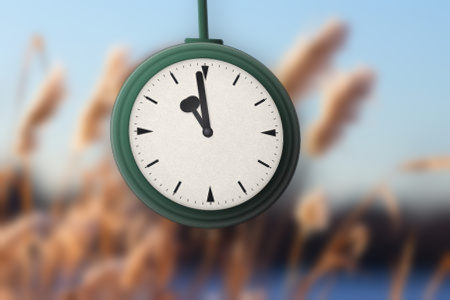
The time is {"hour": 10, "minute": 59}
